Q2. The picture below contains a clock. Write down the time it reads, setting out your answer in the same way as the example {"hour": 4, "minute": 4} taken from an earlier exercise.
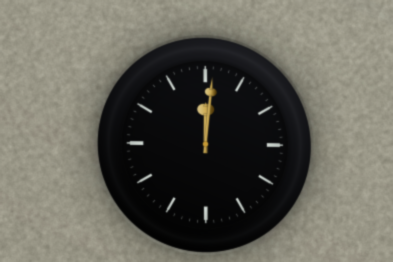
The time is {"hour": 12, "minute": 1}
